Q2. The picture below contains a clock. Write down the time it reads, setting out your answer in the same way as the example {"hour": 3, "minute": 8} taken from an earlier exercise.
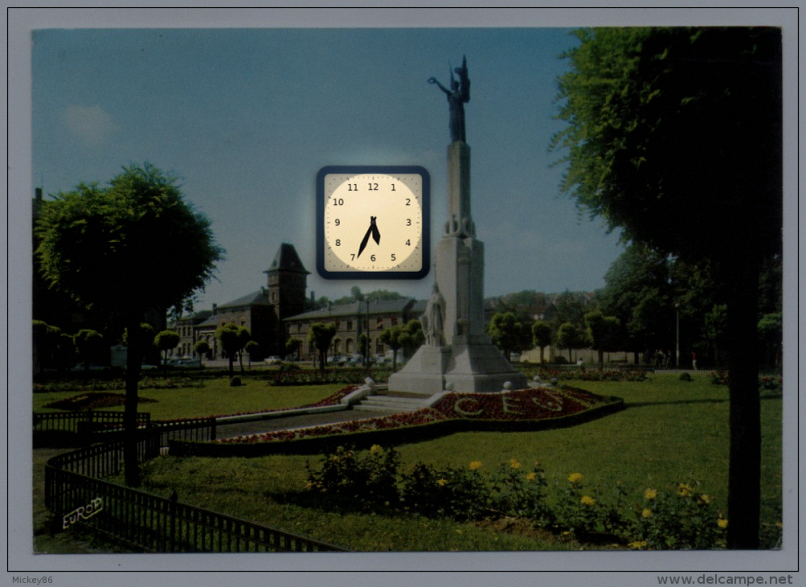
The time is {"hour": 5, "minute": 34}
